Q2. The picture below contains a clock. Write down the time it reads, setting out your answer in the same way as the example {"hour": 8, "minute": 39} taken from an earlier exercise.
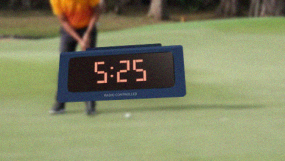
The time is {"hour": 5, "minute": 25}
